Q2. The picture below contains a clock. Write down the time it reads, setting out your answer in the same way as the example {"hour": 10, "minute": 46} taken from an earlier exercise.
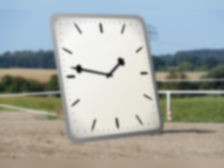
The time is {"hour": 1, "minute": 47}
